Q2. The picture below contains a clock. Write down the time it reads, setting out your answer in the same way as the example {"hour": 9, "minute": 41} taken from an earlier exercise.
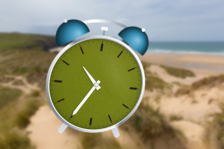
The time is {"hour": 10, "minute": 35}
